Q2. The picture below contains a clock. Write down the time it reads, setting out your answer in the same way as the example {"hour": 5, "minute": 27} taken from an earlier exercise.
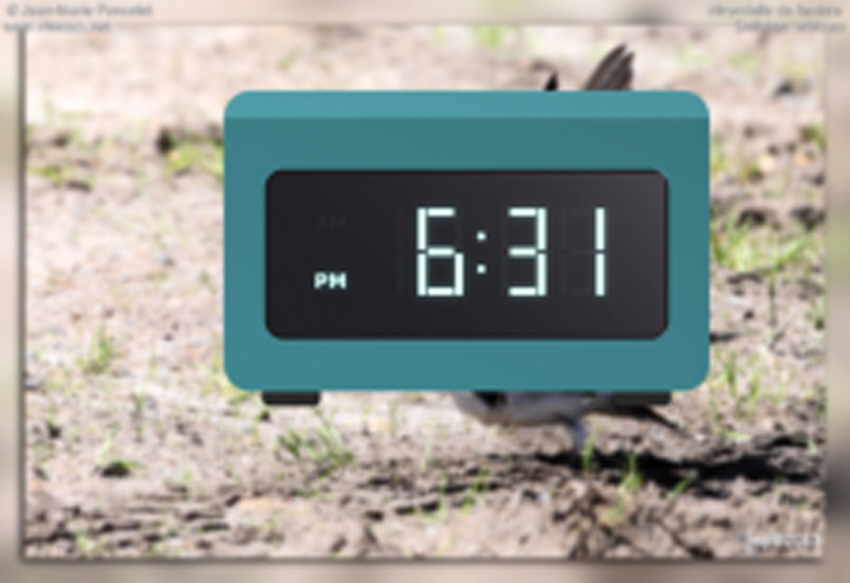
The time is {"hour": 6, "minute": 31}
